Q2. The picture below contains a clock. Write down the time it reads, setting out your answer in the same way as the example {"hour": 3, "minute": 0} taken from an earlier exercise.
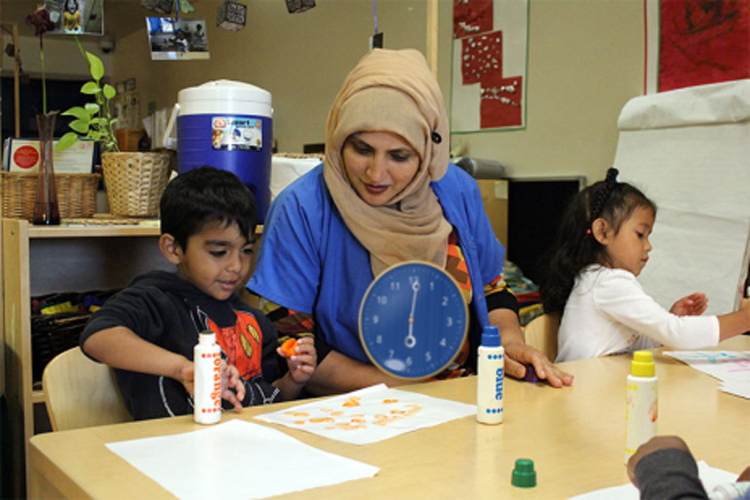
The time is {"hour": 6, "minute": 1}
